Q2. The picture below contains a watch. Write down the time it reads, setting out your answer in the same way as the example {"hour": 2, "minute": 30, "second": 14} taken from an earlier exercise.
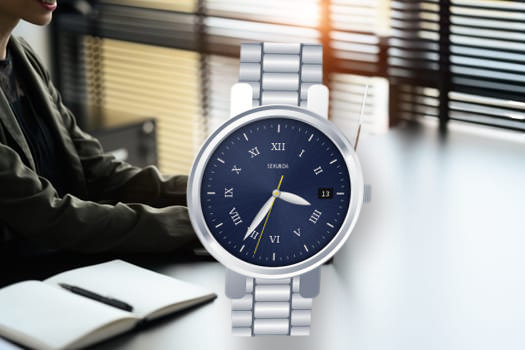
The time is {"hour": 3, "minute": 35, "second": 33}
